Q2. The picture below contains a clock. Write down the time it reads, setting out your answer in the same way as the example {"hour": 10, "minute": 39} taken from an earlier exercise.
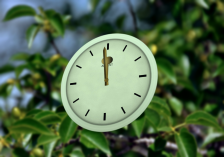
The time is {"hour": 11, "minute": 59}
